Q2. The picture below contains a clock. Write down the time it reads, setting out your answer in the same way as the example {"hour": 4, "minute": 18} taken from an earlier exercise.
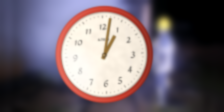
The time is {"hour": 1, "minute": 2}
